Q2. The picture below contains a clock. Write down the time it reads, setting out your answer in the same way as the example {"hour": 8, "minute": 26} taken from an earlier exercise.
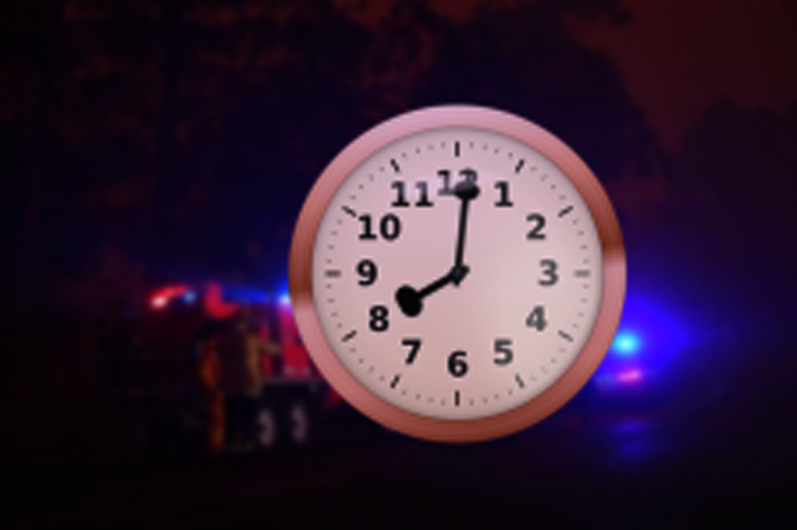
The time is {"hour": 8, "minute": 1}
